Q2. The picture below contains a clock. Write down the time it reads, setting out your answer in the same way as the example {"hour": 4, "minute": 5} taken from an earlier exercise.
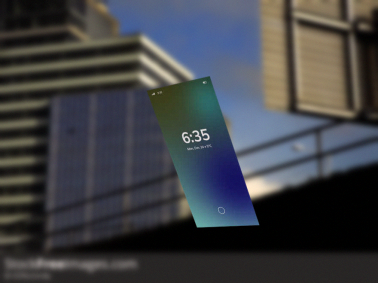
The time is {"hour": 6, "minute": 35}
